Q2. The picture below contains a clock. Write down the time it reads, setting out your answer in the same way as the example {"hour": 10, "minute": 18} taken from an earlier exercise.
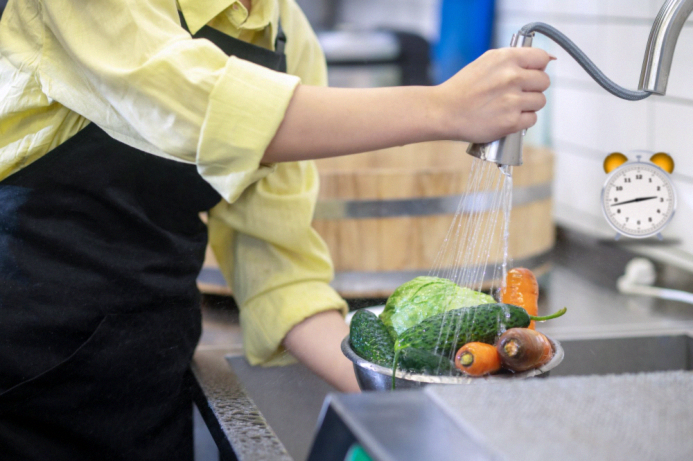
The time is {"hour": 2, "minute": 43}
